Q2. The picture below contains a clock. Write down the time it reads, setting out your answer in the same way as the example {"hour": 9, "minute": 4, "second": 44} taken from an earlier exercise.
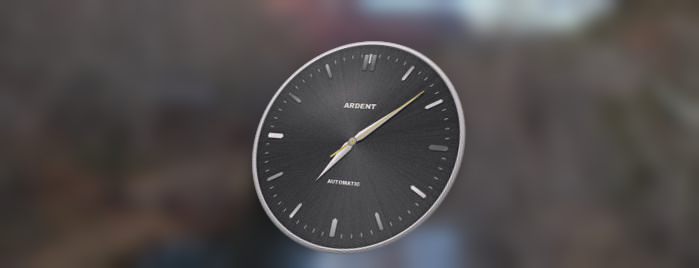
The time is {"hour": 7, "minute": 8, "second": 8}
